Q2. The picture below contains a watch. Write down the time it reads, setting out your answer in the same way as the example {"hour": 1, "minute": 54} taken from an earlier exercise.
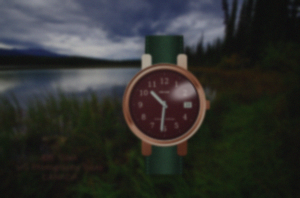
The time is {"hour": 10, "minute": 31}
